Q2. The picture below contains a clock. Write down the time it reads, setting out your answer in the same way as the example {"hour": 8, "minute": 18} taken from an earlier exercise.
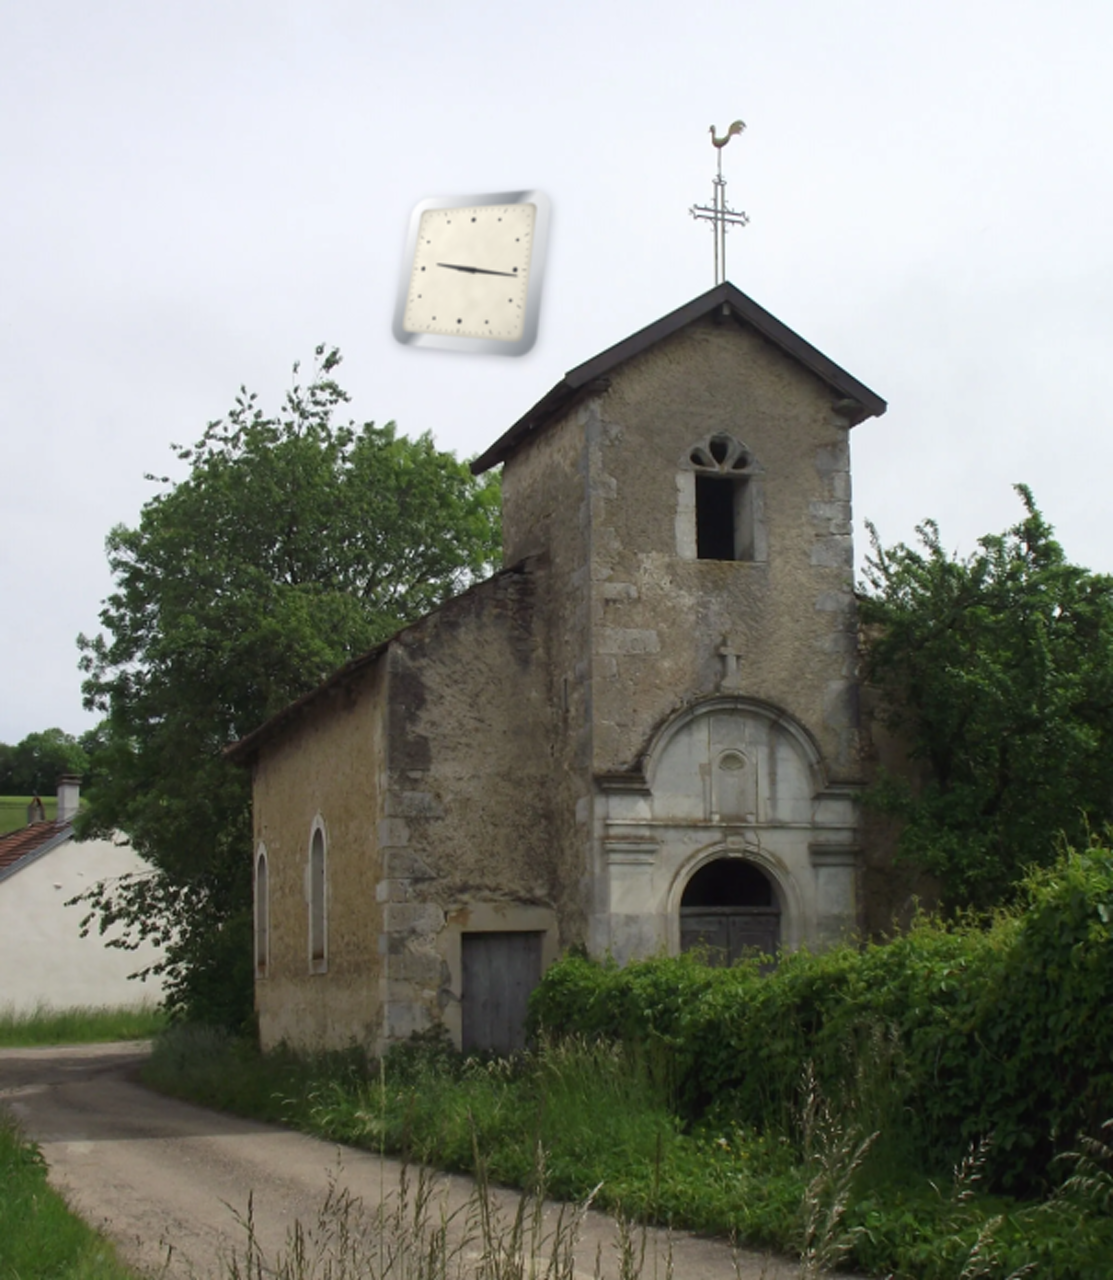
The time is {"hour": 9, "minute": 16}
